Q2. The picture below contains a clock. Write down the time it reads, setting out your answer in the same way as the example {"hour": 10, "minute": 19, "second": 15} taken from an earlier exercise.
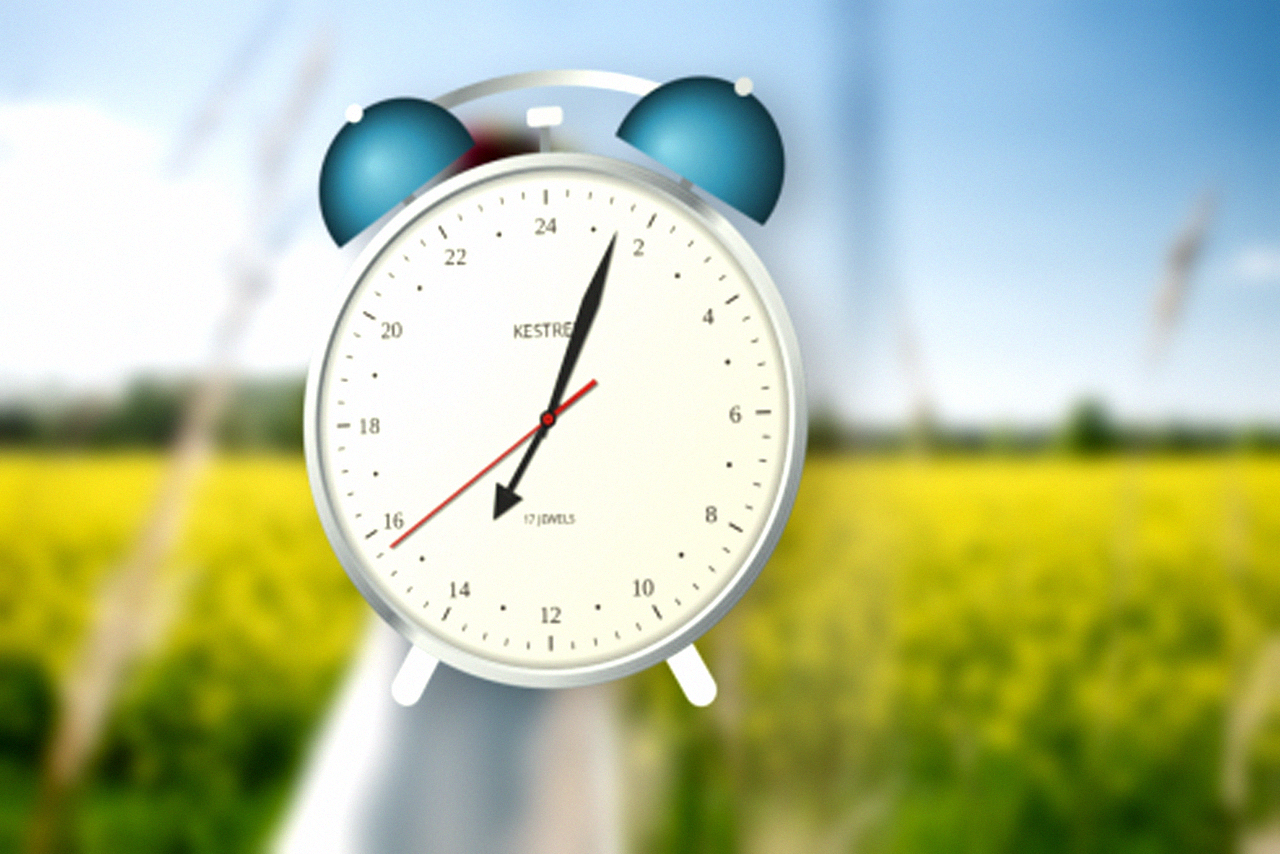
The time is {"hour": 14, "minute": 3, "second": 39}
